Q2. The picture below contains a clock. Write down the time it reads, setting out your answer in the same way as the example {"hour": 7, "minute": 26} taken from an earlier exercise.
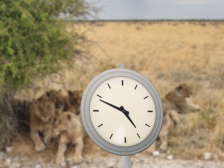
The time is {"hour": 4, "minute": 49}
